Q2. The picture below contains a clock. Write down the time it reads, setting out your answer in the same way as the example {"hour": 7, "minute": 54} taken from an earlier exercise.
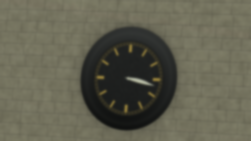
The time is {"hour": 3, "minute": 17}
